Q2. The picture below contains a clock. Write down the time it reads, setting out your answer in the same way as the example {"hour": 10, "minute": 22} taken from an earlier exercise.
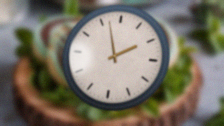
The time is {"hour": 1, "minute": 57}
